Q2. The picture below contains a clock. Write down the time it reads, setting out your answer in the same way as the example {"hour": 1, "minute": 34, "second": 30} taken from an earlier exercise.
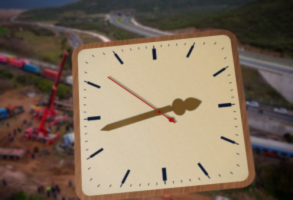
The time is {"hour": 2, "minute": 42, "second": 52}
